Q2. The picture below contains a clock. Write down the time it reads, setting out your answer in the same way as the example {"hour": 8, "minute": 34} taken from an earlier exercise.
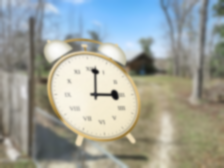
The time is {"hour": 3, "minute": 2}
